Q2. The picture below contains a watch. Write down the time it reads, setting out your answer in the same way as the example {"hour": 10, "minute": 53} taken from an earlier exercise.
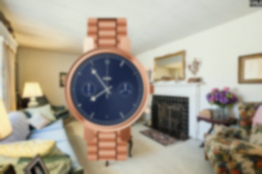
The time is {"hour": 7, "minute": 54}
